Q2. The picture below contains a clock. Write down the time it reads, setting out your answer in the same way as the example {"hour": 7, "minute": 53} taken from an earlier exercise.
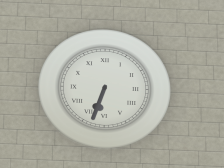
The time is {"hour": 6, "minute": 33}
